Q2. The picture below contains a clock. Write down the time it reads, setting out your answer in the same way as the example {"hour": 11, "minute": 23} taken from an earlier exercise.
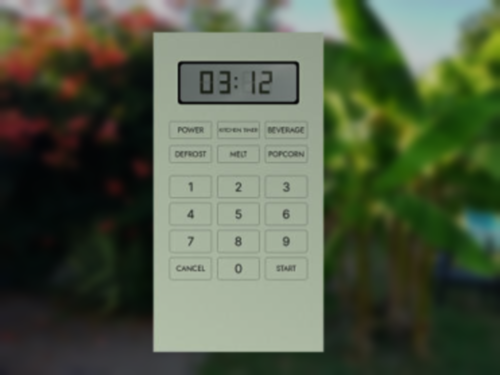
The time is {"hour": 3, "minute": 12}
